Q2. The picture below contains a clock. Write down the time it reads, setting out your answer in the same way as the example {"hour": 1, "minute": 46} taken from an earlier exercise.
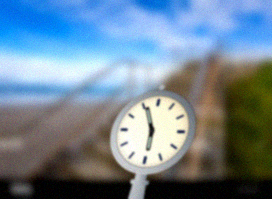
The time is {"hour": 5, "minute": 56}
